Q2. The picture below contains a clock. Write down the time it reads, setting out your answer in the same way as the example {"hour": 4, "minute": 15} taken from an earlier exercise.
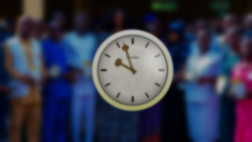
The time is {"hour": 9, "minute": 57}
